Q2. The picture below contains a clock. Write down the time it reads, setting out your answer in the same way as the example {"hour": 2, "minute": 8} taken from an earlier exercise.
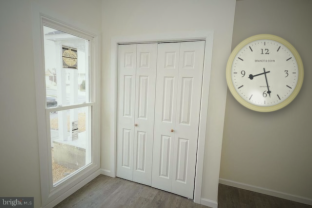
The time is {"hour": 8, "minute": 28}
